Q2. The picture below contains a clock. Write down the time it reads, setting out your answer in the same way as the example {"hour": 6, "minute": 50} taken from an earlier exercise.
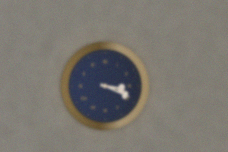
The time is {"hour": 3, "minute": 19}
